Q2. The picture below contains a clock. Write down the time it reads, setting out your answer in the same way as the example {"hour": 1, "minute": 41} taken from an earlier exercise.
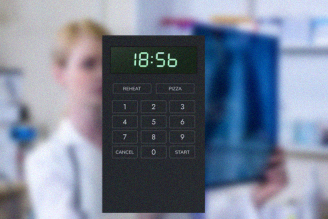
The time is {"hour": 18, "minute": 56}
